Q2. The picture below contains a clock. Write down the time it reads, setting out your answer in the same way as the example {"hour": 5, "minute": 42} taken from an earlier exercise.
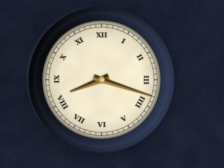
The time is {"hour": 8, "minute": 18}
